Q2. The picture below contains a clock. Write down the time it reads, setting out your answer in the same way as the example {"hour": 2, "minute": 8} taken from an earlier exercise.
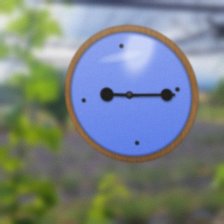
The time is {"hour": 9, "minute": 16}
